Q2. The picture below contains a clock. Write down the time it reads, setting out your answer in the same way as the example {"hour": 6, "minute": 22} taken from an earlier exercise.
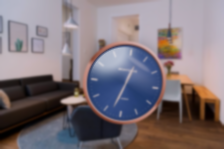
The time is {"hour": 12, "minute": 33}
